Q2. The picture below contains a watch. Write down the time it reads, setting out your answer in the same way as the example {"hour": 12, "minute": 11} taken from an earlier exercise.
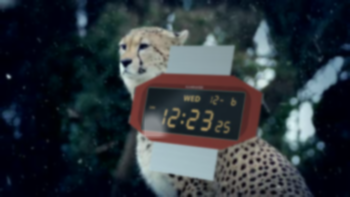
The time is {"hour": 12, "minute": 23}
